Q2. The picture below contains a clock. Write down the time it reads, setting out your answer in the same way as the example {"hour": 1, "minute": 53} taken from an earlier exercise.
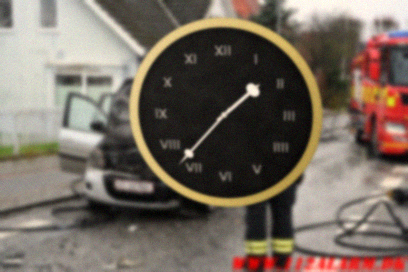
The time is {"hour": 1, "minute": 37}
